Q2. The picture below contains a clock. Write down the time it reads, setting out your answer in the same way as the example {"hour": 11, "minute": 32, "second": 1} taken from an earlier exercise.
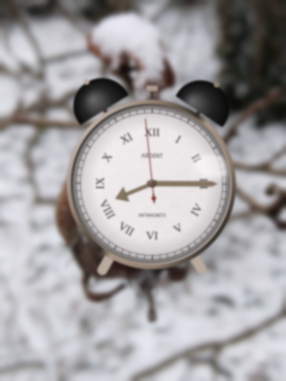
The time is {"hour": 8, "minute": 14, "second": 59}
